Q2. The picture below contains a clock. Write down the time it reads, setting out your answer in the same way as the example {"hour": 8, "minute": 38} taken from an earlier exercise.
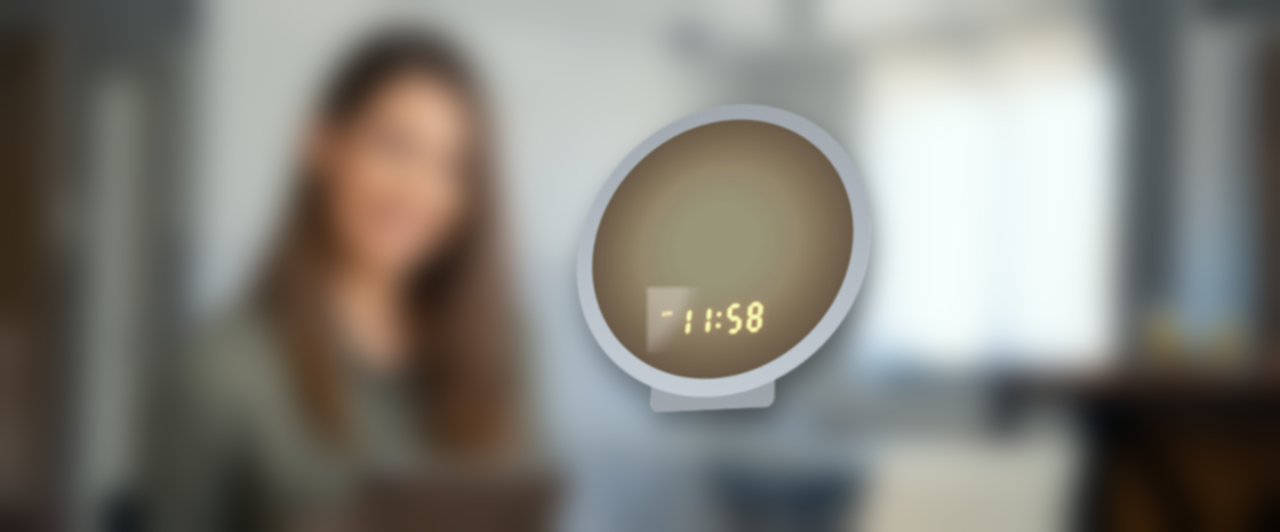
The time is {"hour": 11, "minute": 58}
